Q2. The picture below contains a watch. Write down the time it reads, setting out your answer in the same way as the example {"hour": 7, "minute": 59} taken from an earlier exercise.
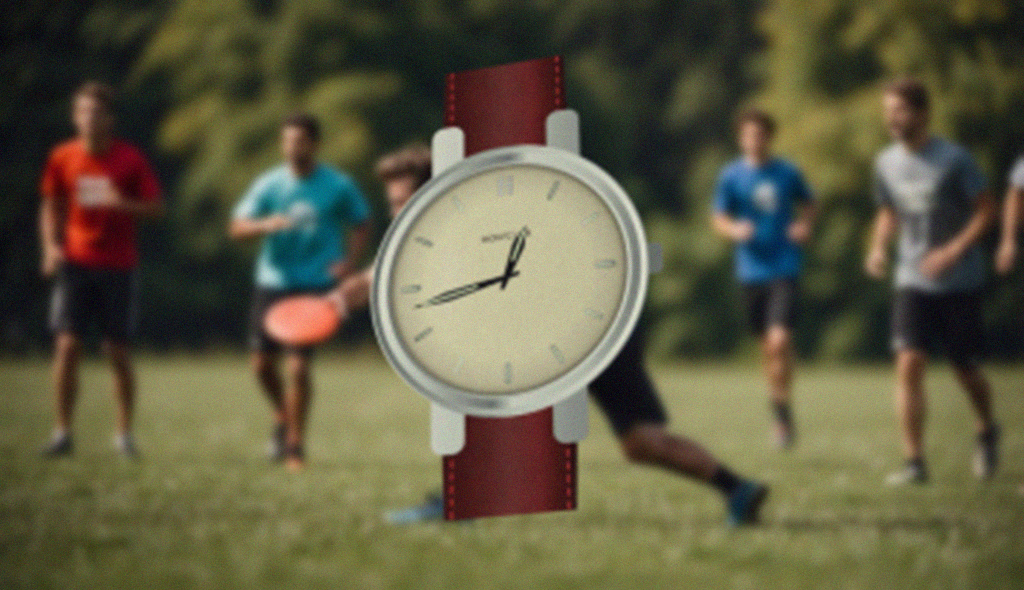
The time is {"hour": 12, "minute": 43}
